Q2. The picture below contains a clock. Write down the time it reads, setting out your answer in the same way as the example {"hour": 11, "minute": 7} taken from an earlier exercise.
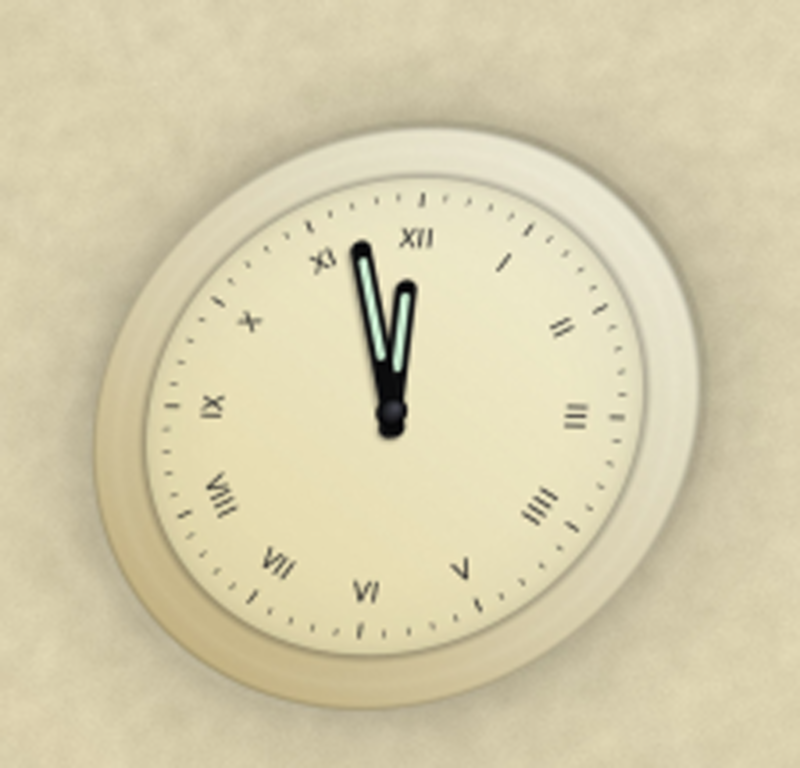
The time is {"hour": 11, "minute": 57}
